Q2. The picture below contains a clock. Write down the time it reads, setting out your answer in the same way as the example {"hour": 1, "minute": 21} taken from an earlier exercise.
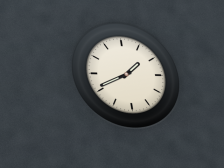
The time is {"hour": 1, "minute": 41}
